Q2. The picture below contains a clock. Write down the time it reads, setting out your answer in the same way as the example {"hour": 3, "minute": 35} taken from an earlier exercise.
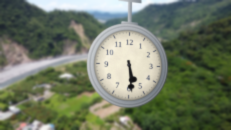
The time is {"hour": 5, "minute": 29}
